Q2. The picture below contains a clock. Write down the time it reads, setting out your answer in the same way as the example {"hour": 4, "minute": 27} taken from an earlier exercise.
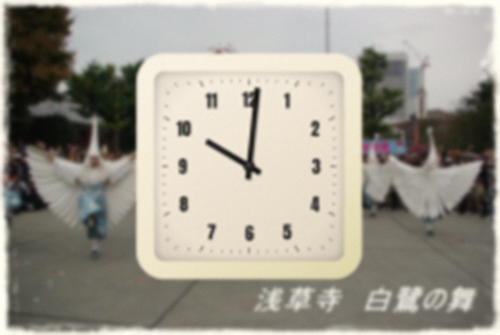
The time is {"hour": 10, "minute": 1}
